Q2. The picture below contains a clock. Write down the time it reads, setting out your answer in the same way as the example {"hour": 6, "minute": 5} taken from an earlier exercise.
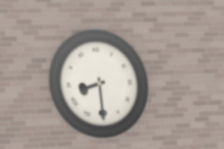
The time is {"hour": 8, "minute": 30}
